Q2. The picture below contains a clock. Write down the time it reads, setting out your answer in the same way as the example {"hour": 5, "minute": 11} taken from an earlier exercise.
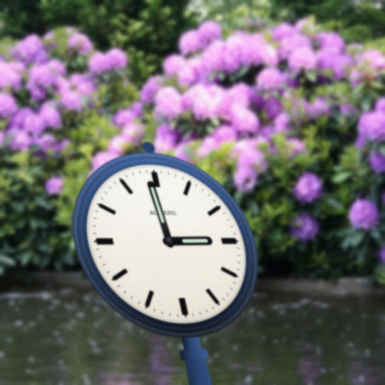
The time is {"hour": 2, "minute": 59}
